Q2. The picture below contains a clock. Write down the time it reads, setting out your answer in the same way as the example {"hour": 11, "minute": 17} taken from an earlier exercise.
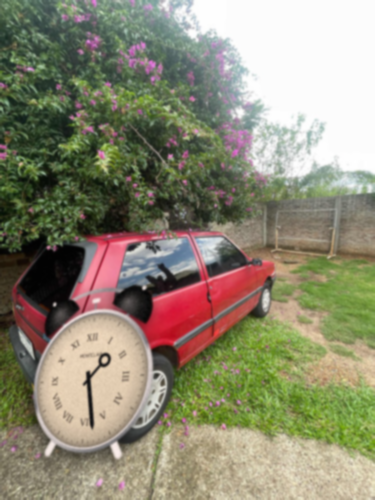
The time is {"hour": 1, "minute": 28}
